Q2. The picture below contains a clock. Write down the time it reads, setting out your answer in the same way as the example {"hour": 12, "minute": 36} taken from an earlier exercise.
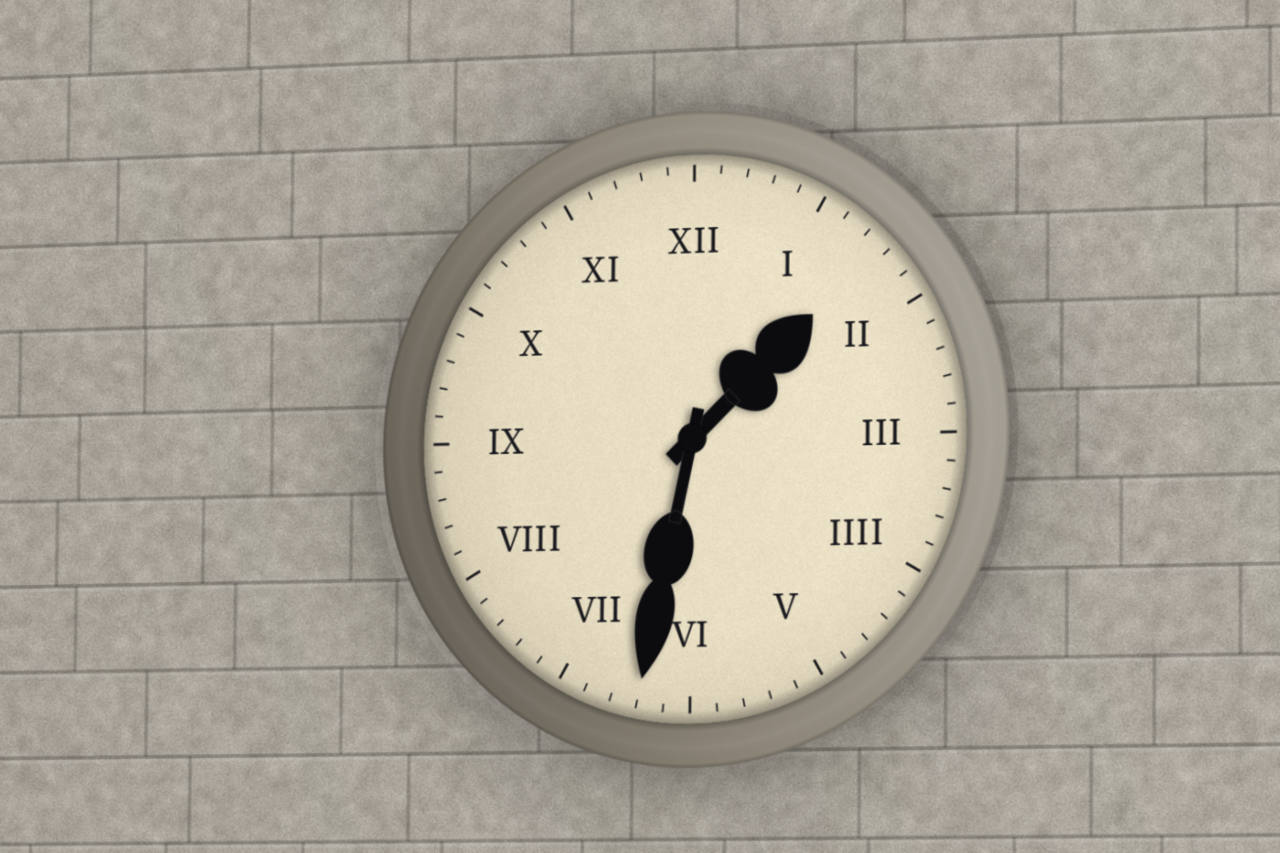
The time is {"hour": 1, "minute": 32}
